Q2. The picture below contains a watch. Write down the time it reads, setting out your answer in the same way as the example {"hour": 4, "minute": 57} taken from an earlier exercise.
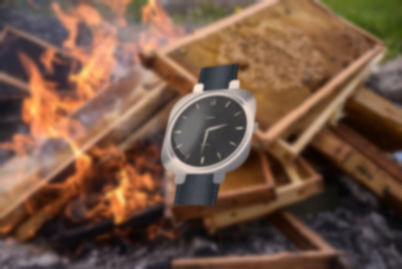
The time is {"hour": 2, "minute": 31}
